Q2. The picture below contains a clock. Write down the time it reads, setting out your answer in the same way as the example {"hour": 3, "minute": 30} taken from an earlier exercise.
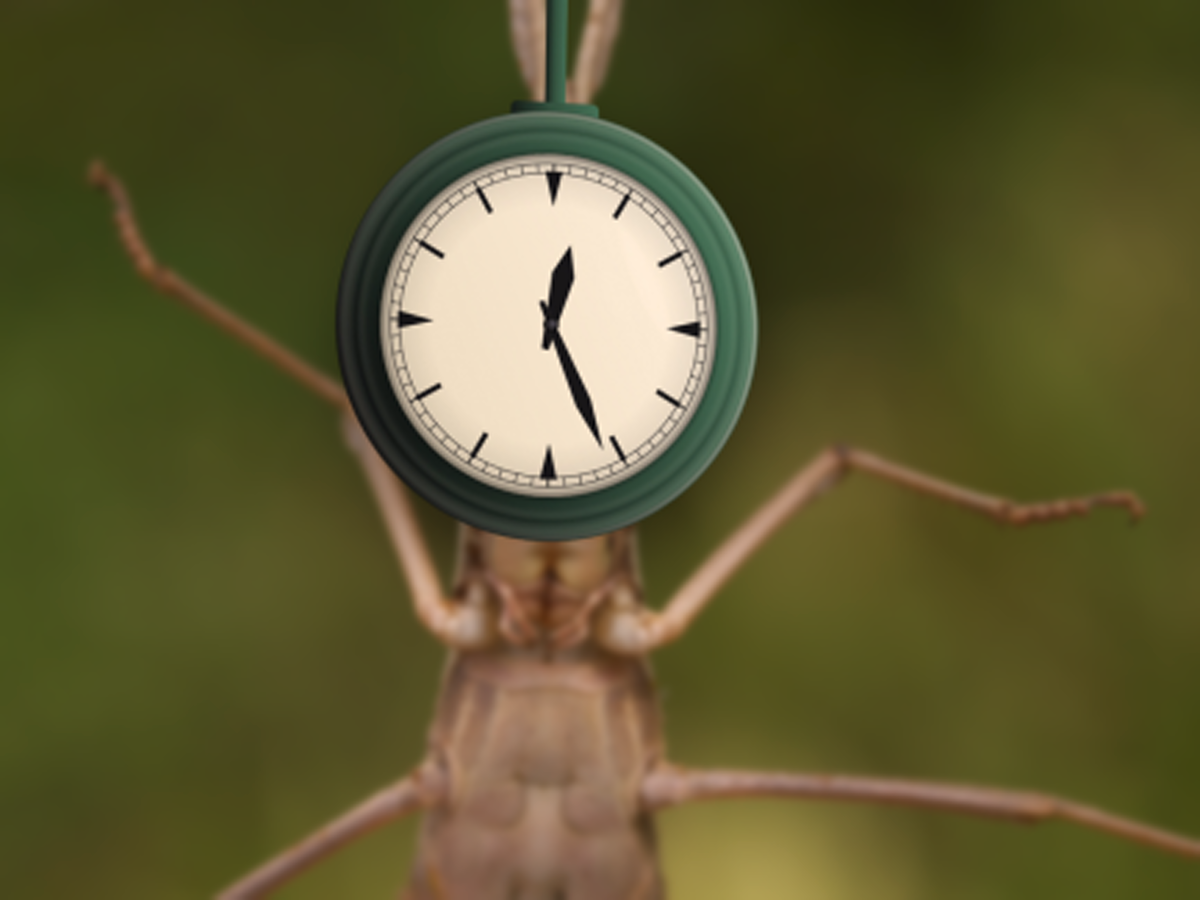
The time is {"hour": 12, "minute": 26}
